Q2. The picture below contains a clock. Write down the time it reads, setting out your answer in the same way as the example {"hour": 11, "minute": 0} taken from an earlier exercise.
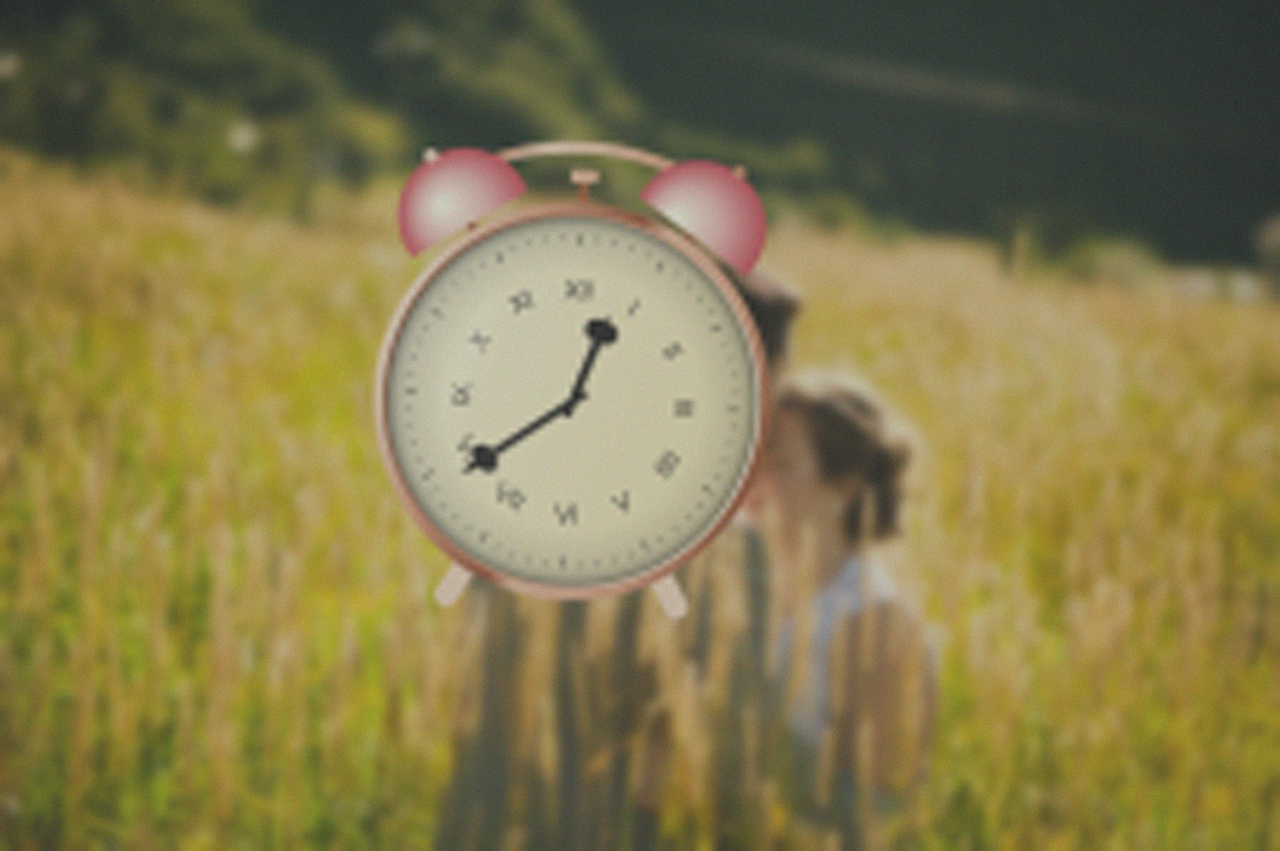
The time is {"hour": 12, "minute": 39}
